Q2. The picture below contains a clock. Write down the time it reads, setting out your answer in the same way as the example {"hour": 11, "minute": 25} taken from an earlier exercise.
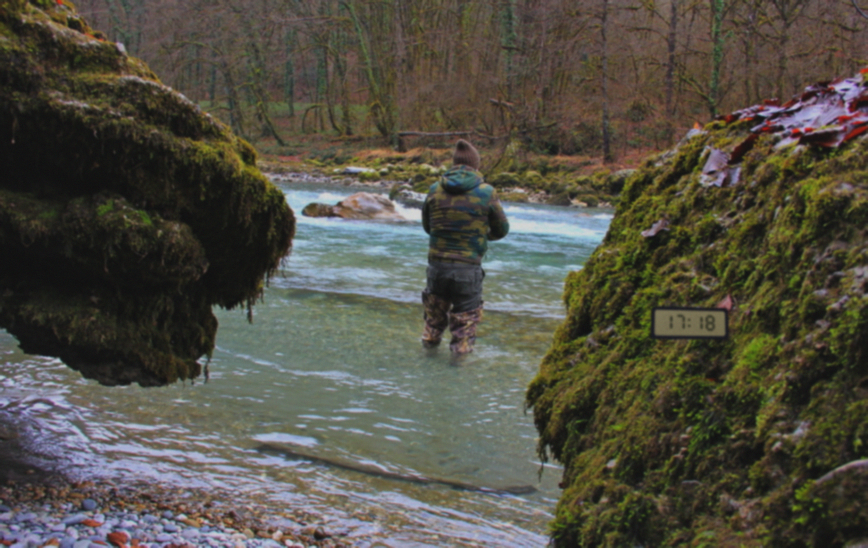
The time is {"hour": 17, "minute": 18}
